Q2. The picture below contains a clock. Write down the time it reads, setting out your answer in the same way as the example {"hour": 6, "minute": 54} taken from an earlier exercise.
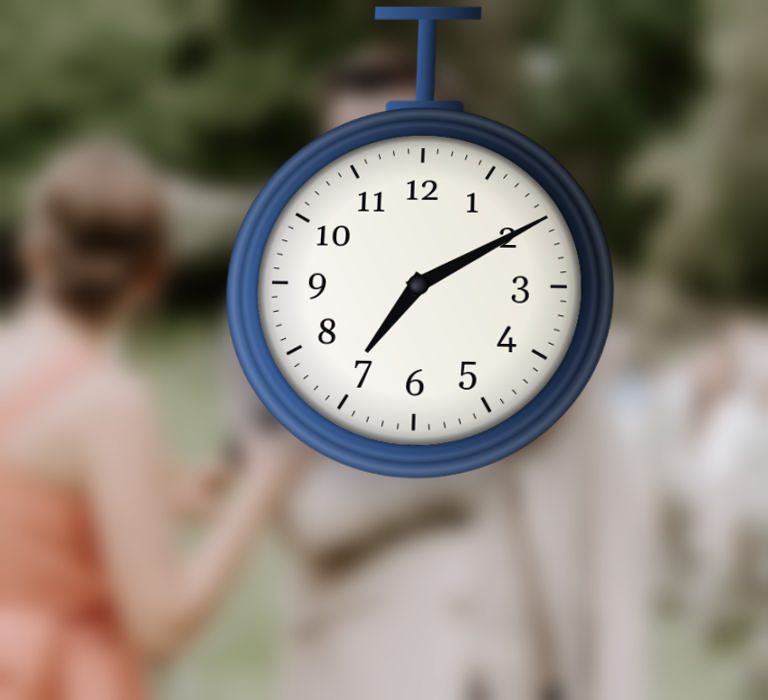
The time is {"hour": 7, "minute": 10}
